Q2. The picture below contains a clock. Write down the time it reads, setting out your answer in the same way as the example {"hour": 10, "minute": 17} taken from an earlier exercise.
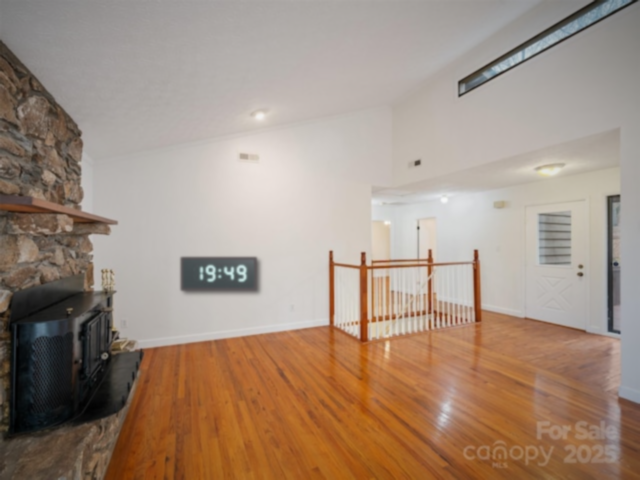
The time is {"hour": 19, "minute": 49}
